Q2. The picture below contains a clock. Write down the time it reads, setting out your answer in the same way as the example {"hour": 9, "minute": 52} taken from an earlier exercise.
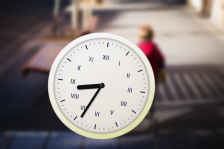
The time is {"hour": 8, "minute": 34}
